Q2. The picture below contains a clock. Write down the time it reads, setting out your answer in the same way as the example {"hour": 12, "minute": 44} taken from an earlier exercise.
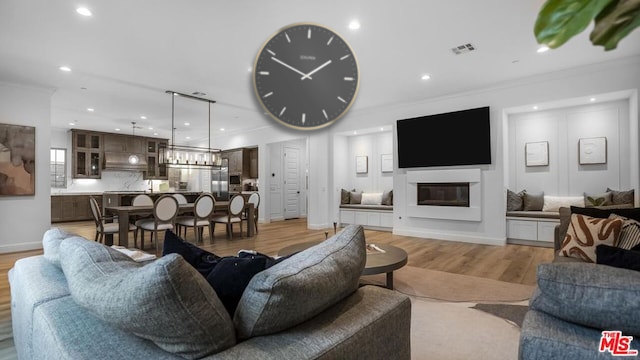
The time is {"hour": 1, "minute": 49}
